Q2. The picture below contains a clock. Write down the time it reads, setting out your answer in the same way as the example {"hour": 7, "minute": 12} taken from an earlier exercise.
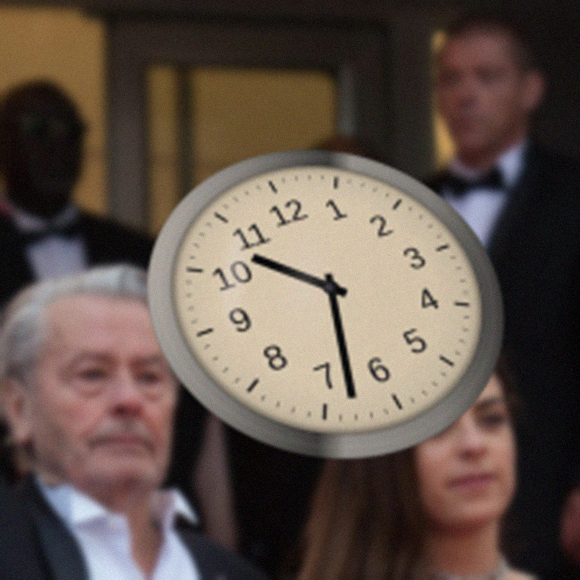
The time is {"hour": 10, "minute": 33}
